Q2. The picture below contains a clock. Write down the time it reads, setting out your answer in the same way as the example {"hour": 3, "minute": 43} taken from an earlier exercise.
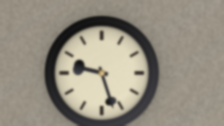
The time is {"hour": 9, "minute": 27}
